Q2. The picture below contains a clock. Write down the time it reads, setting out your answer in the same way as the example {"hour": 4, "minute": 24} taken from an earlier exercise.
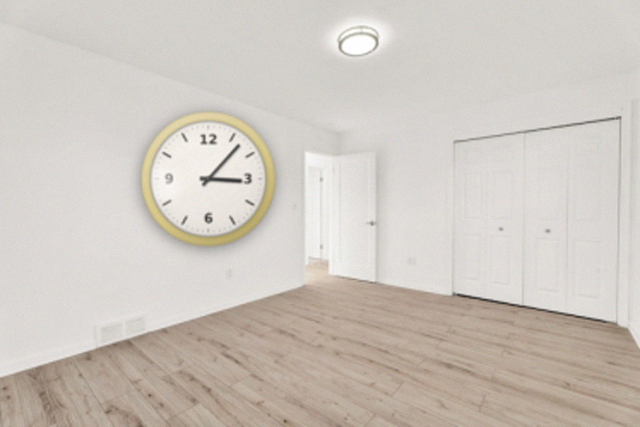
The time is {"hour": 3, "minute": 7}
